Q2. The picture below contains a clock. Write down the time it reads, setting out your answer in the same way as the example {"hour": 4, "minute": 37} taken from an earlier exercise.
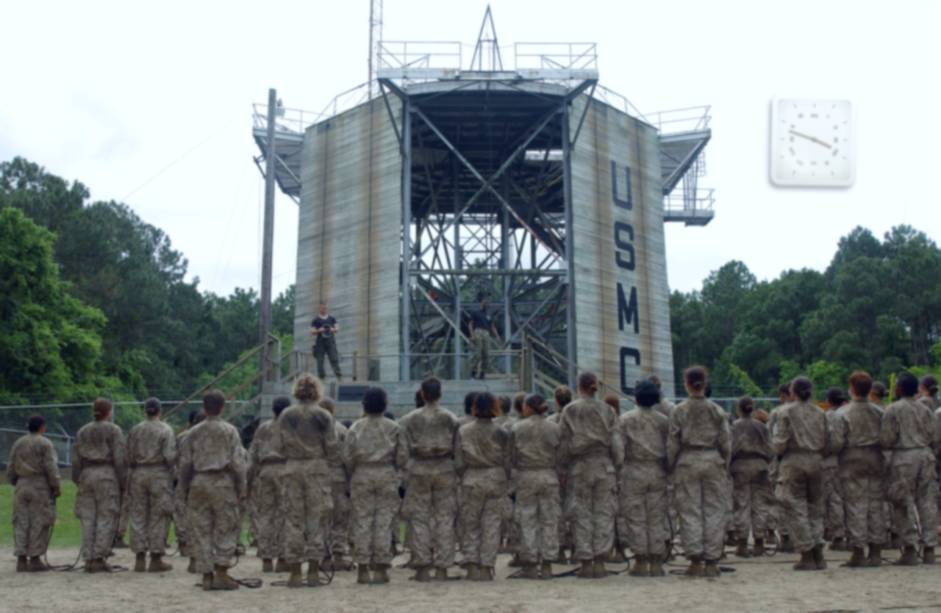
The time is {"hour": 3, "minute": 48}
